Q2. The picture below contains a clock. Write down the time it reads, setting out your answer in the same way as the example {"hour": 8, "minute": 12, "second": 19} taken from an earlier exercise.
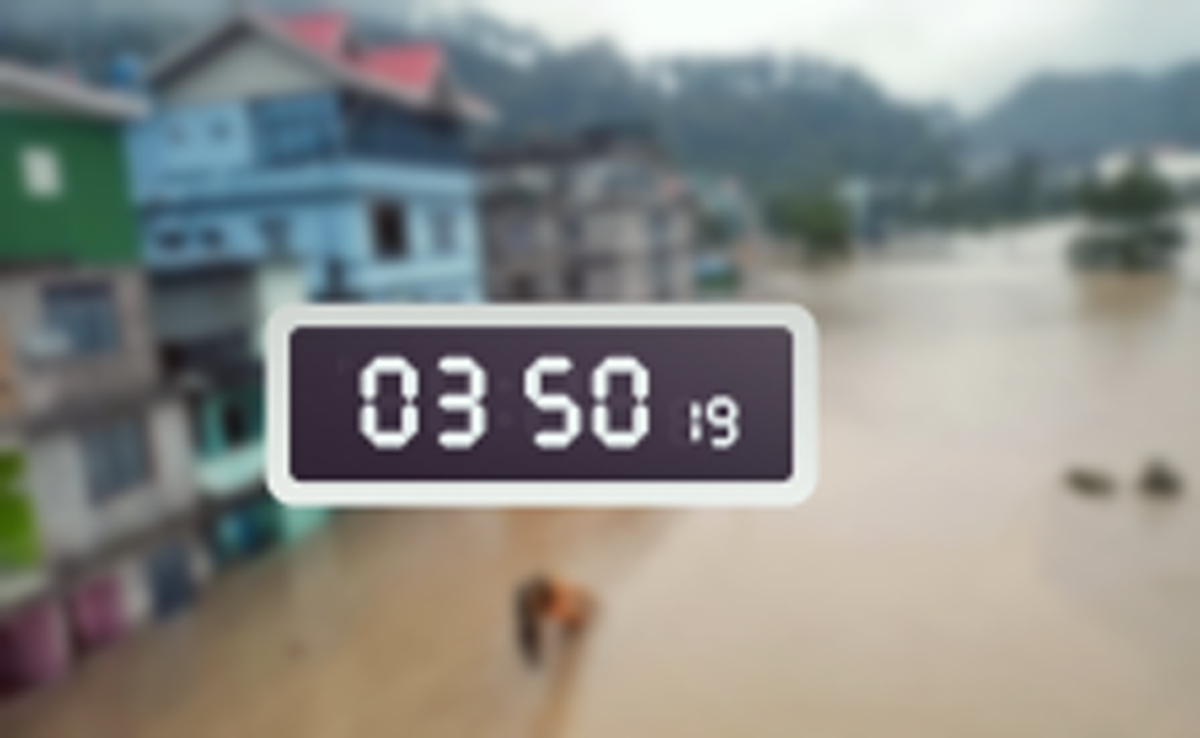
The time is {"hour": 3, "minute": 50, "second": 19}
